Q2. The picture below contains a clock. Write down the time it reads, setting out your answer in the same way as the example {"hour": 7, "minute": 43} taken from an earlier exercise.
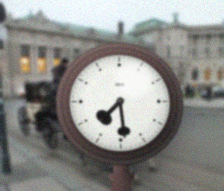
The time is {"hour": 7, "minute": 29}
